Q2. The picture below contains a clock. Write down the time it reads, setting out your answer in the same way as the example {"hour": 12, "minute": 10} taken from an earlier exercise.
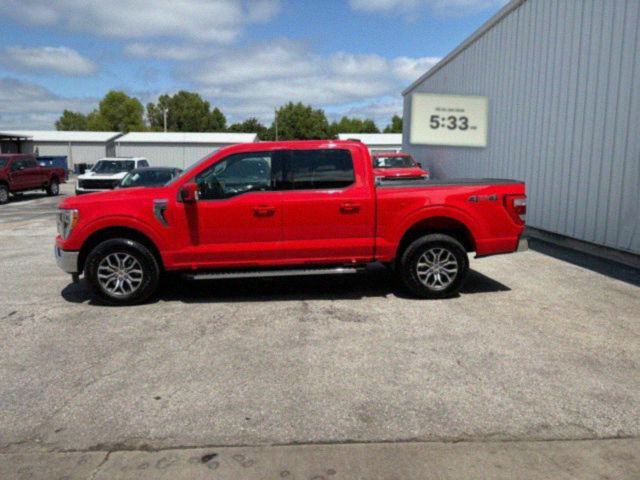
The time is {"hour": 5, "minute": 33}
